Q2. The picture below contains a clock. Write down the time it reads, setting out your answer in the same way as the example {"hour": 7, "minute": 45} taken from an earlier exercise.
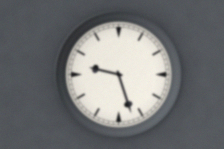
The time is {"hour": 9, "minute": 27}
